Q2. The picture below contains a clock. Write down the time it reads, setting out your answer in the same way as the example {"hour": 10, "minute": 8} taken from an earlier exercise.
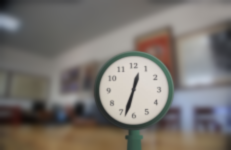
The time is {"hour": 12, "minute": 33}
